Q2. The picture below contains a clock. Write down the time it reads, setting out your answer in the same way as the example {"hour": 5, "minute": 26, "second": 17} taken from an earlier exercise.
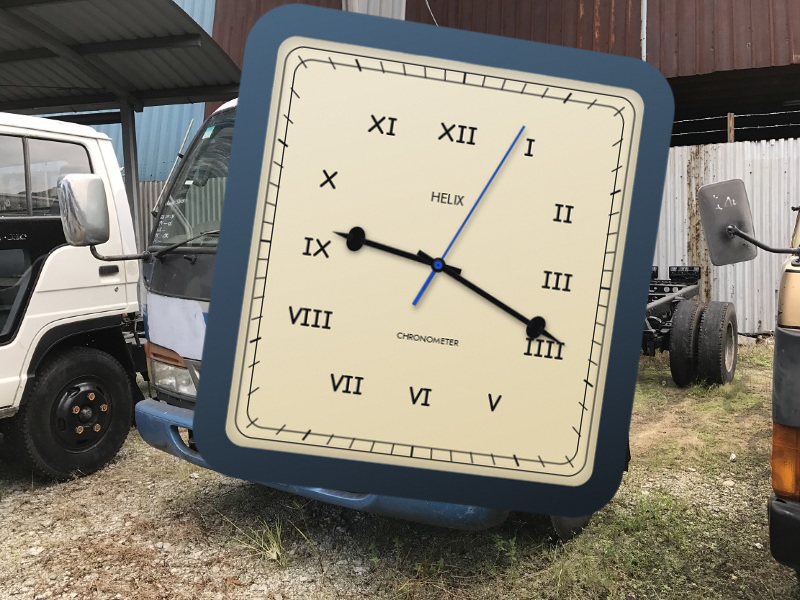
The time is {"hour": 9, "minute": 19, "second": 4}
